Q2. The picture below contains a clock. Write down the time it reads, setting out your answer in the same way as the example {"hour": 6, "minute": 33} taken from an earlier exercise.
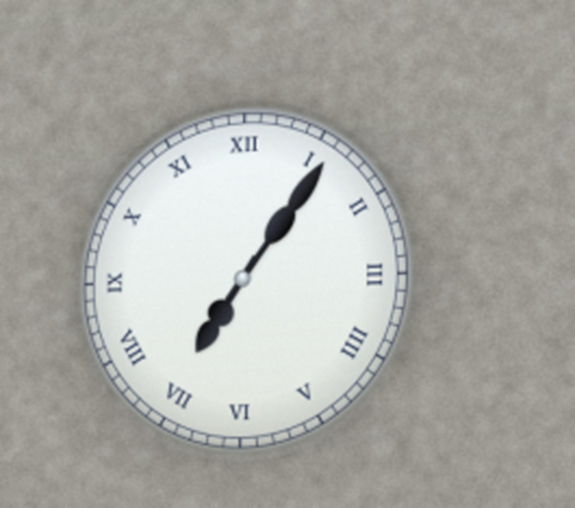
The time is {"hour": 7, "minute": 6}
